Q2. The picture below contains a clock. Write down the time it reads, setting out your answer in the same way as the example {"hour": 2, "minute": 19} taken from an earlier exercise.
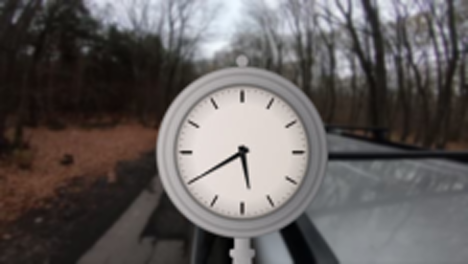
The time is {"hour": 5, "minute": 40}
